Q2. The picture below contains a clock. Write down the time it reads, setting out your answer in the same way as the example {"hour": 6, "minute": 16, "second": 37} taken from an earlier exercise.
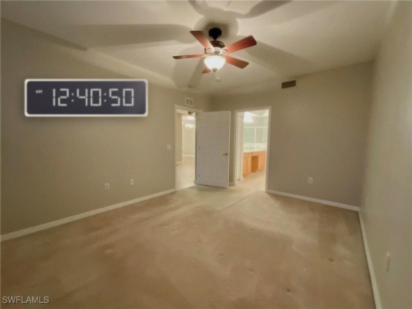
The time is {"hour": 12, "minute": 40, "second": 50}
